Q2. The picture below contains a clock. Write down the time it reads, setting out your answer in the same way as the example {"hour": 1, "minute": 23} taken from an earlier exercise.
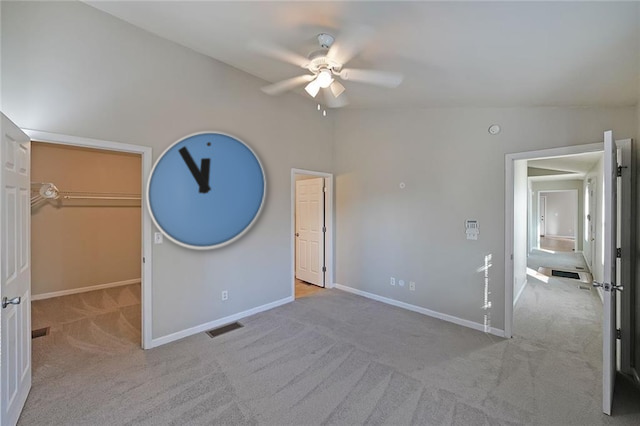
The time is {"hour": 11, "minute": 54}
